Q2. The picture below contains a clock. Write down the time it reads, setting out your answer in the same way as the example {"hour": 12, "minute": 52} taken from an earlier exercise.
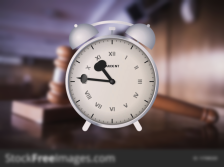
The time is {"hour": 10, "minute": 46}
